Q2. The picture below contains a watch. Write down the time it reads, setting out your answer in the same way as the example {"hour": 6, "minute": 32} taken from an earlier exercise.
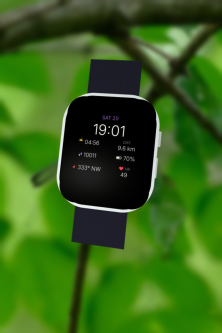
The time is {"hour": 19, "minute": 1}
